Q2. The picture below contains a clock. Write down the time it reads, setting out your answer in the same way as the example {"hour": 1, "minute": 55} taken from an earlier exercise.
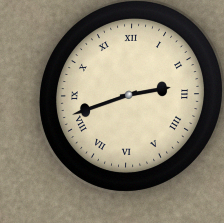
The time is {"hour": 2, "minute": 42}
